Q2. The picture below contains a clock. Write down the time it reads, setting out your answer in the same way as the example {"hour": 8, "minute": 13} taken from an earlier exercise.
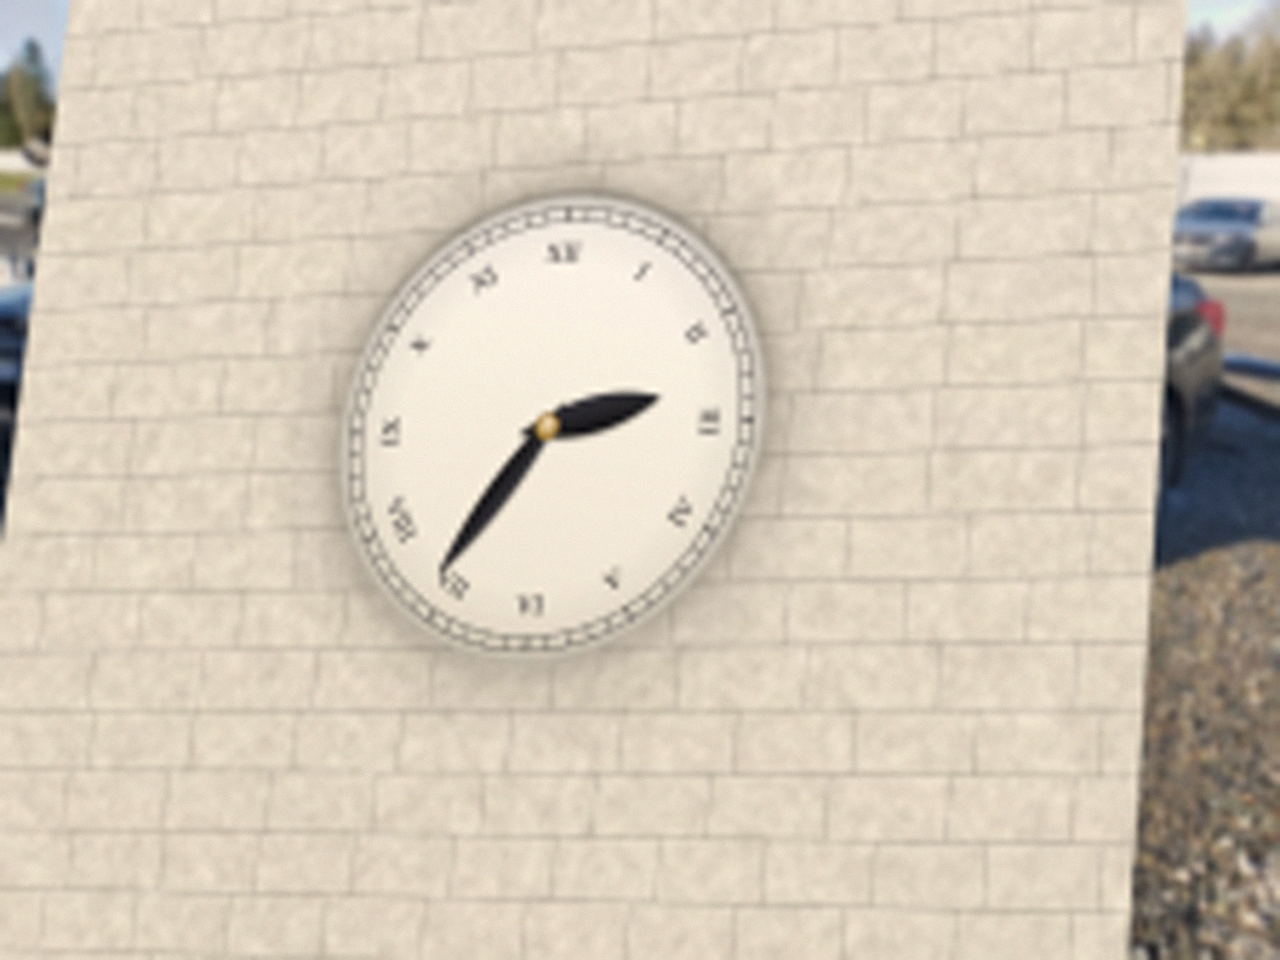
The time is {"hour": 2, "minute": 36}
